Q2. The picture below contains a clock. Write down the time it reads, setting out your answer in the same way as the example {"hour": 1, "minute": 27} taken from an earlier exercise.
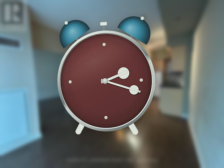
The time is {"hour": 2, "minute": 18}
